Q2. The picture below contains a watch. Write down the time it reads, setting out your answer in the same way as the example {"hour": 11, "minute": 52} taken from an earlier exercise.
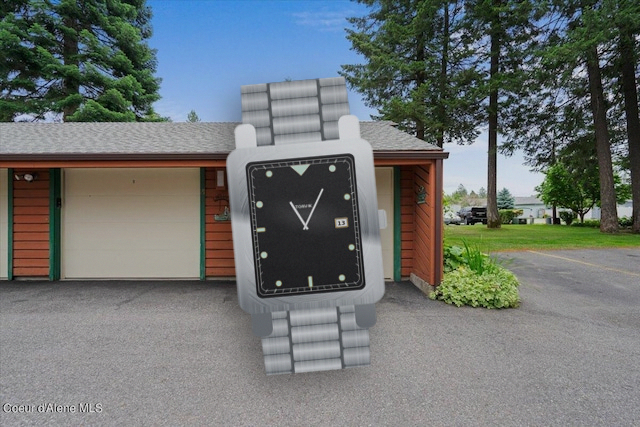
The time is {"hour": 11, "minute": 5}
